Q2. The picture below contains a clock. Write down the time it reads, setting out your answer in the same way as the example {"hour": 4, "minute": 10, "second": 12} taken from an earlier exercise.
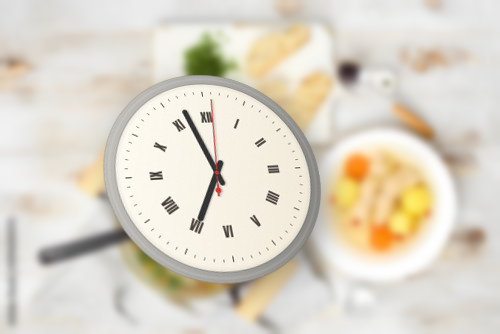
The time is {"hour": 6, "minute": 57, "second": 1}
